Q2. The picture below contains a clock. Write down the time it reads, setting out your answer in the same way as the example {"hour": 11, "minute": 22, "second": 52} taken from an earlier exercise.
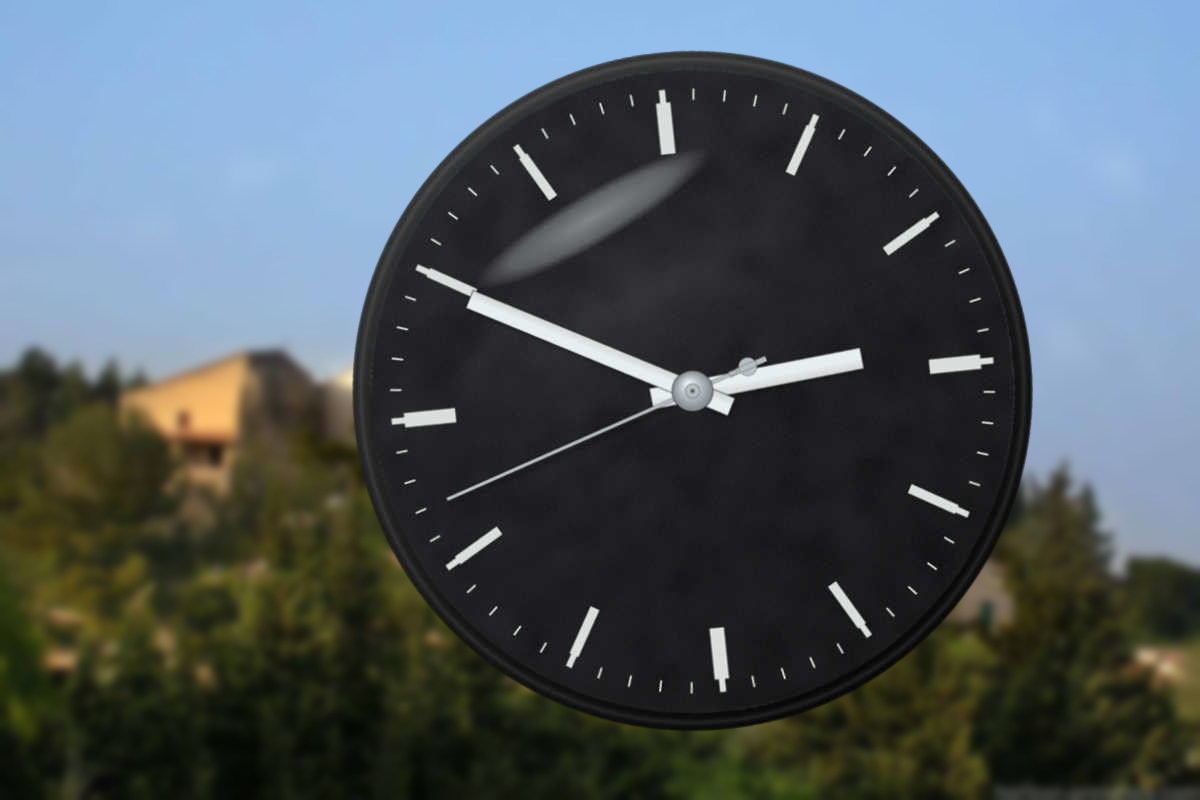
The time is {"hour": 2, "minute": 49, "second": 42}
